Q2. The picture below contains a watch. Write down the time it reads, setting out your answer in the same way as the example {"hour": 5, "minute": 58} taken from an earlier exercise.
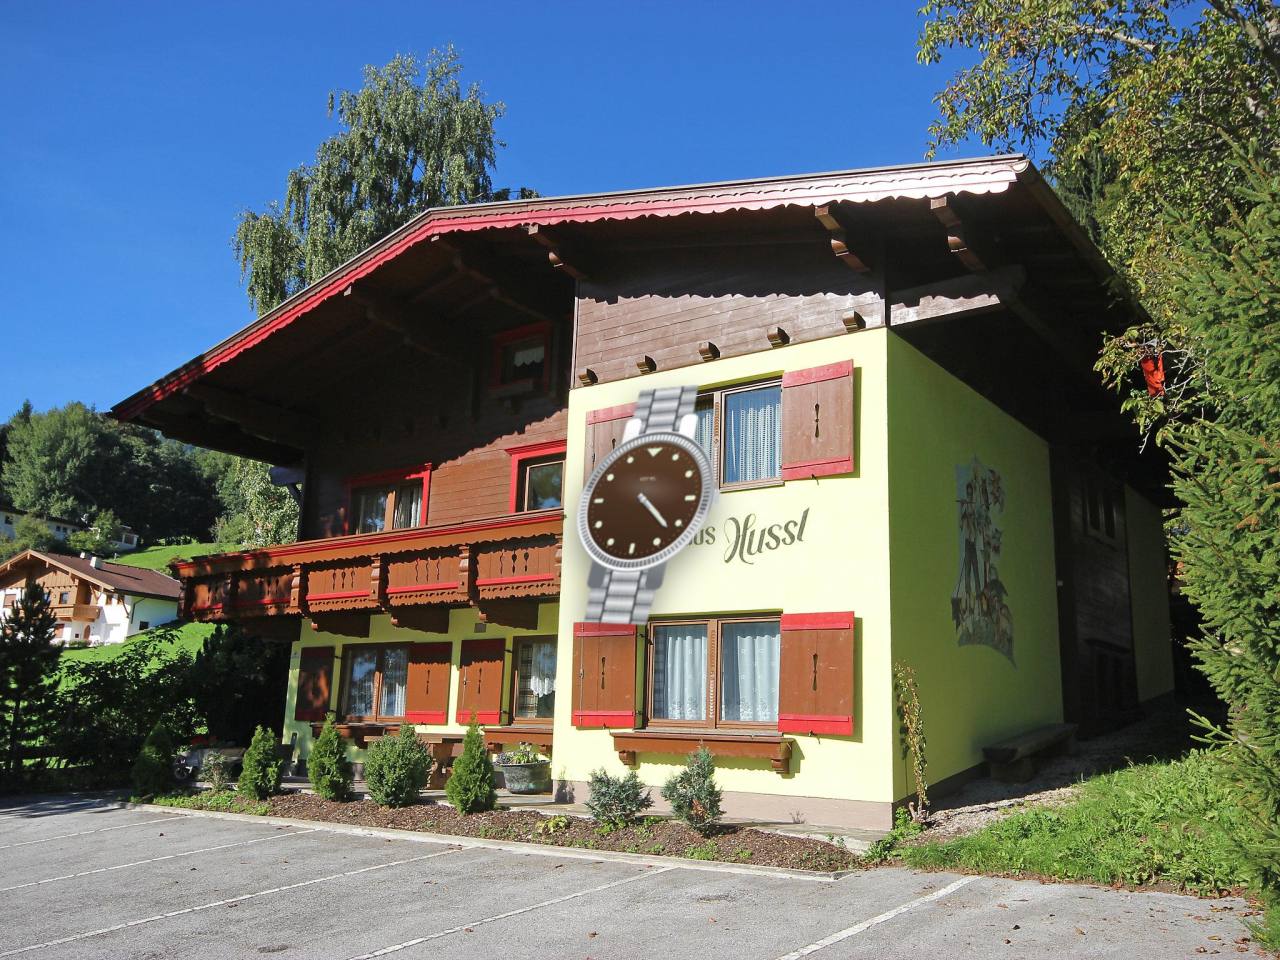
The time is {"hour": 4, "minute": 22}
